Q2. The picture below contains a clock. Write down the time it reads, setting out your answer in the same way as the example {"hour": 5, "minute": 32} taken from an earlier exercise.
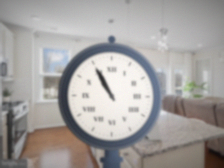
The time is {"hour": 10, "minute": 55}
